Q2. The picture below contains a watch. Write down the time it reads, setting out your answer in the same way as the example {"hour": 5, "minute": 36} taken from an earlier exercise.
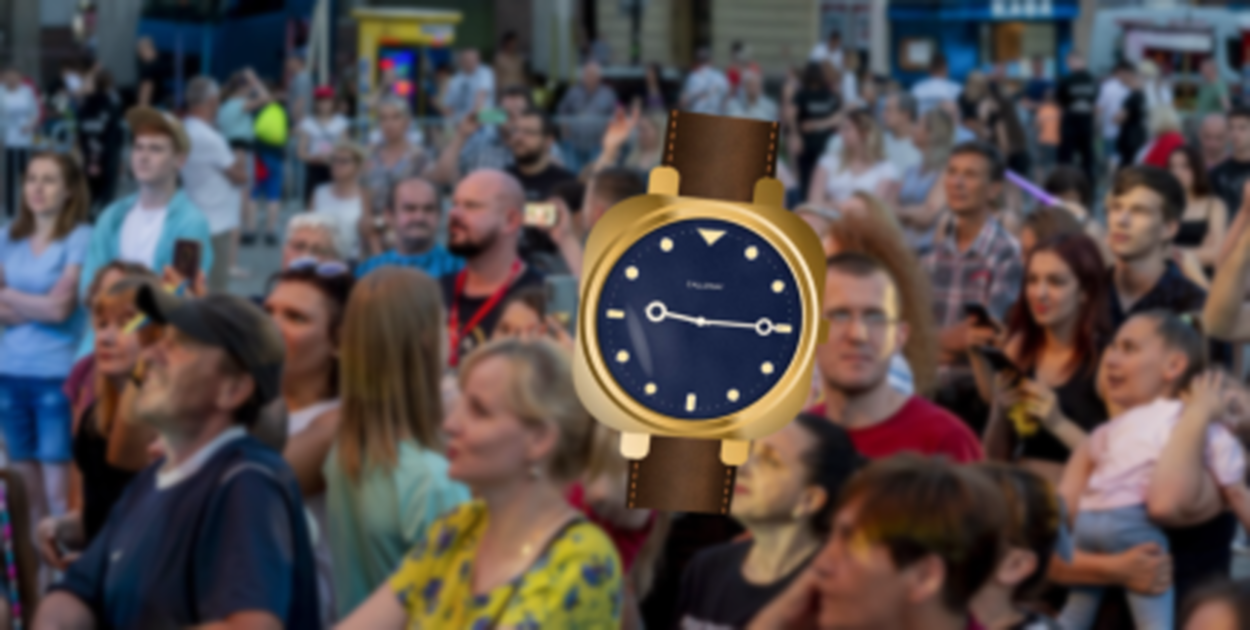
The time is {"hour": 9, "minute": 15}
